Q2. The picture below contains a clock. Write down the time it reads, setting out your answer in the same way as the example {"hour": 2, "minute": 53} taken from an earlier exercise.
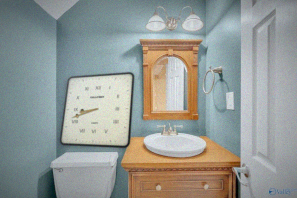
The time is {"hour": 8, "minute": 42}
